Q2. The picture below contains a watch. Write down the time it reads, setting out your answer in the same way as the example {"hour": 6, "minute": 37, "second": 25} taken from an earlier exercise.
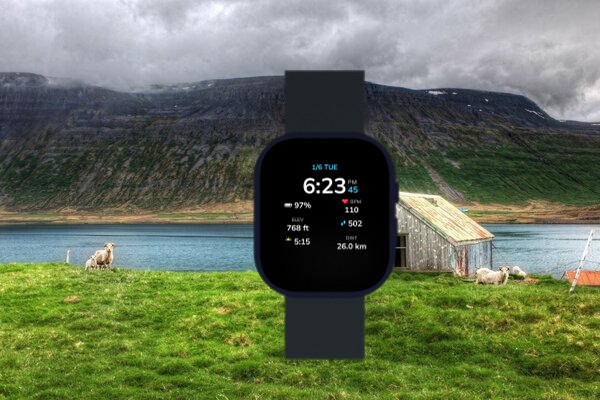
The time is {"hour": 6, "minute": 23, "second": 45}
